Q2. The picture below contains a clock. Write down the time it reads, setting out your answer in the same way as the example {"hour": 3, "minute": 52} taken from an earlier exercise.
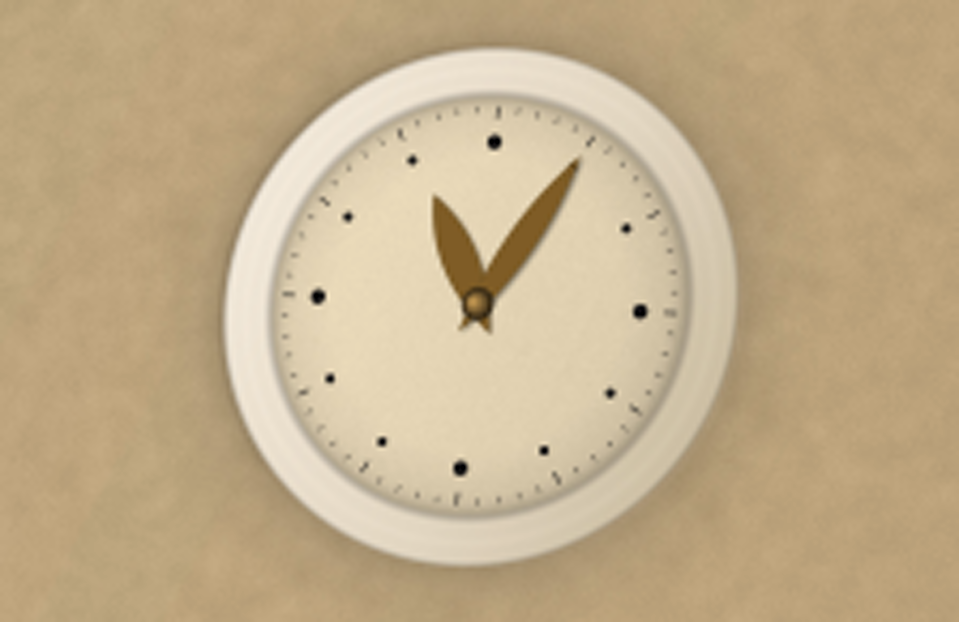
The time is {"hour": 11, "minute": 5}
